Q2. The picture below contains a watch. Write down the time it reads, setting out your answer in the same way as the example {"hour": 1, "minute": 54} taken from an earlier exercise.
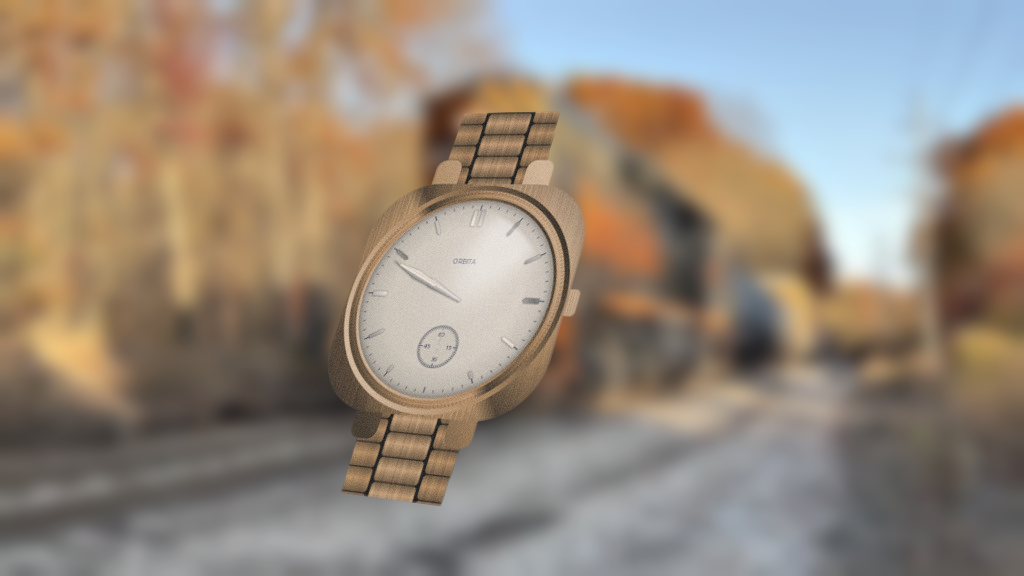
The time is {"hour": 9, "minute": 49}
